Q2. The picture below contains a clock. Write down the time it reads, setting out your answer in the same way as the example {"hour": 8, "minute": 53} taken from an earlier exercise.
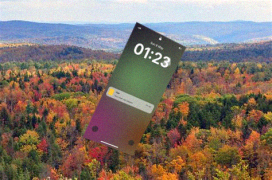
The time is {"hour": 1, "minute": 23}
